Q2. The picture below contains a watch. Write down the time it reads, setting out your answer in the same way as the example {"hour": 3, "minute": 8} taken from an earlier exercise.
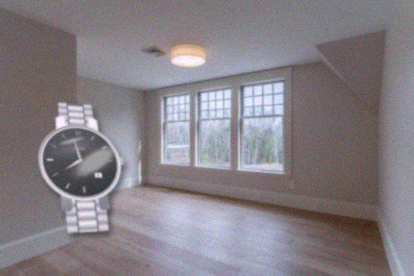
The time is {"hour": 7, "minute": 58}
